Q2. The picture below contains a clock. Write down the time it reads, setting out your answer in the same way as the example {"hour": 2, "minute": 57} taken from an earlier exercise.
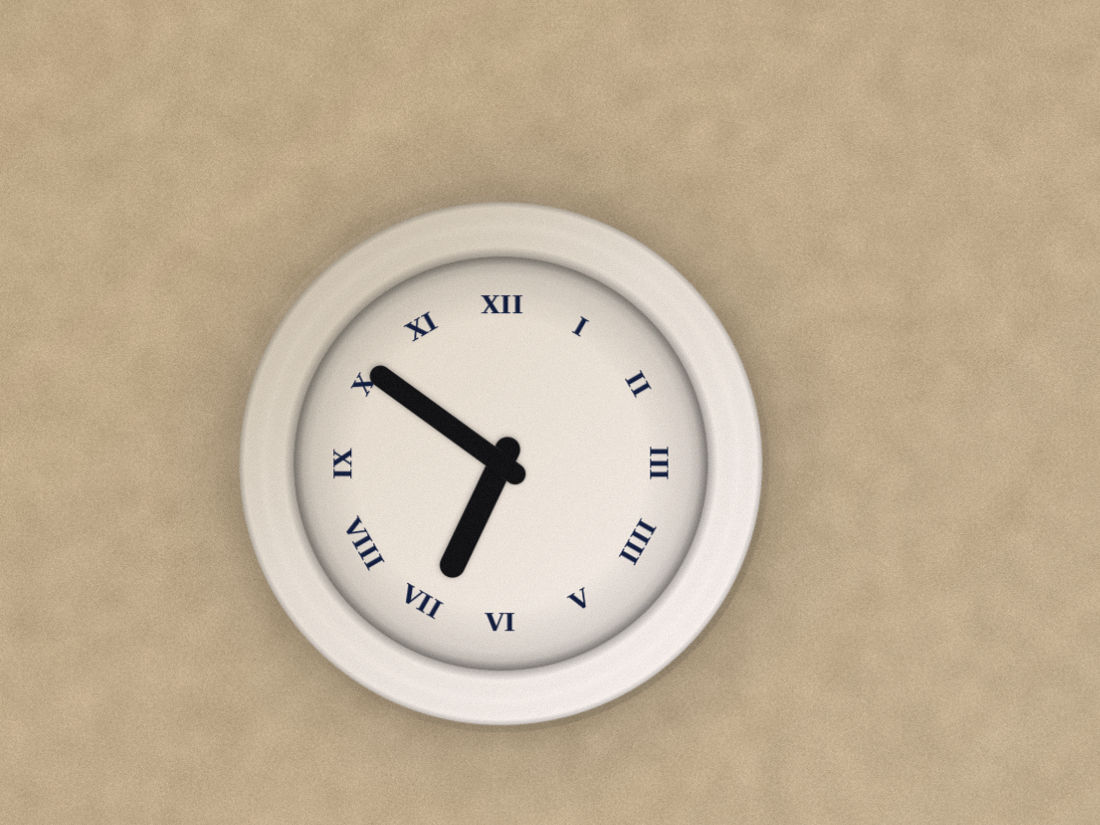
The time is {"hour": 6, "minute": 51}
